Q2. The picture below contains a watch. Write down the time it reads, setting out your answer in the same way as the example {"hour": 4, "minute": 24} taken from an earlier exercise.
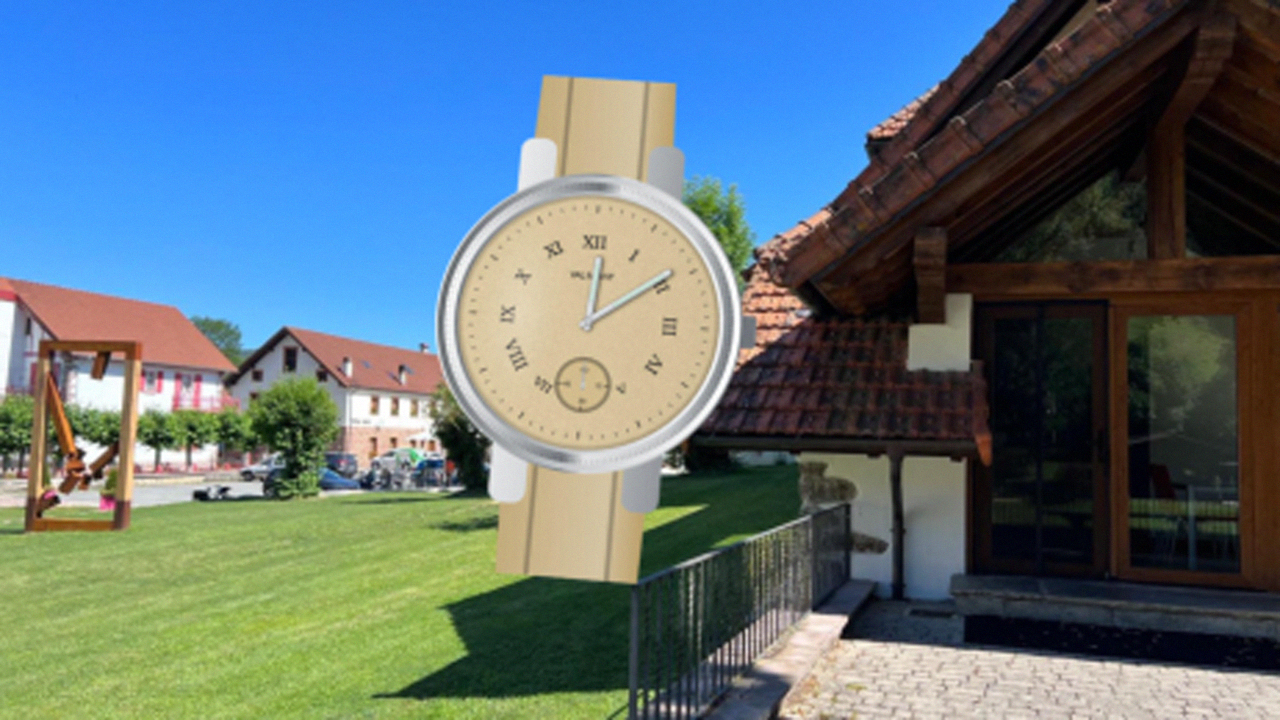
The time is {"hour": 12, "minute": 9}
